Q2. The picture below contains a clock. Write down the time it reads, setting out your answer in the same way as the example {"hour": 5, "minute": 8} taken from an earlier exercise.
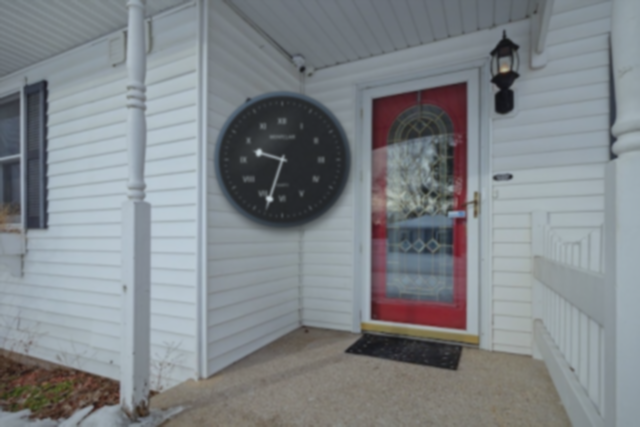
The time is {"hour": 9, "minute": 33}
